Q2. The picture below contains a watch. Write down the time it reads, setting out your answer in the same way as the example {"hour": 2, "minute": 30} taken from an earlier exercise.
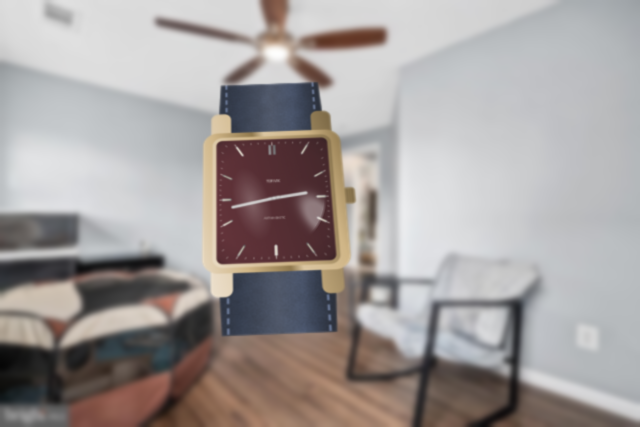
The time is {"hour": 2, "minute": 43}
